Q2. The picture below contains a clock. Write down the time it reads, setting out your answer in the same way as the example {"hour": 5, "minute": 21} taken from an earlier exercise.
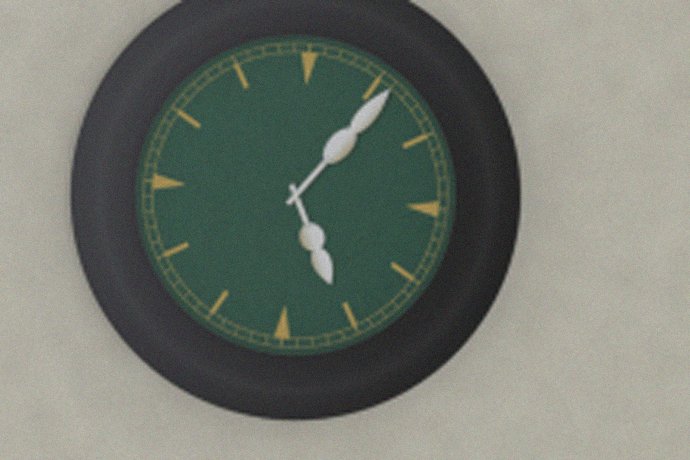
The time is {"hour": 5, "minute": 6}
